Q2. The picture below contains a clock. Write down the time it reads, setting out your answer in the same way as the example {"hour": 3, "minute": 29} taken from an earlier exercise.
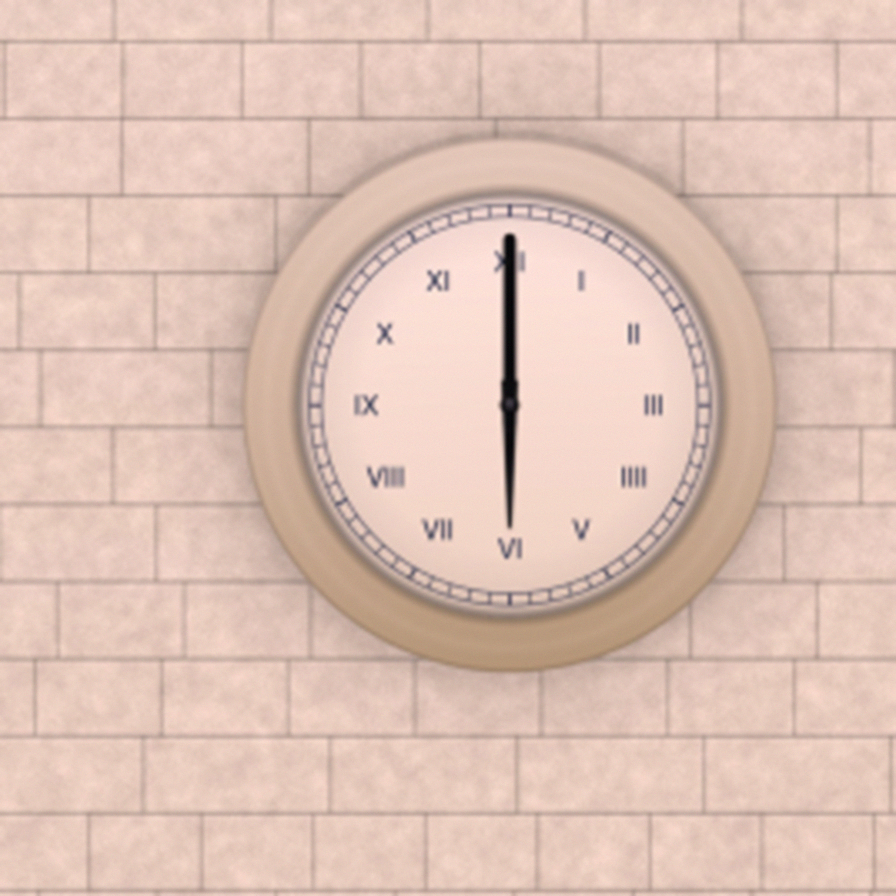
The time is {"hour": 6, "minute": 0}
